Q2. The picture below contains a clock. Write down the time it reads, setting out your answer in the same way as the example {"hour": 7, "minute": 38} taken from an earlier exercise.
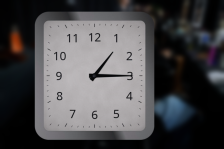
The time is {"hour": 1, "minute": 15}
